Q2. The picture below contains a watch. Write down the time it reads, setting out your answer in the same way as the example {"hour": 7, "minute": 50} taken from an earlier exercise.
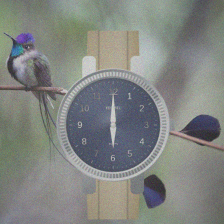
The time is {"hour": 6, "minute": 0}
